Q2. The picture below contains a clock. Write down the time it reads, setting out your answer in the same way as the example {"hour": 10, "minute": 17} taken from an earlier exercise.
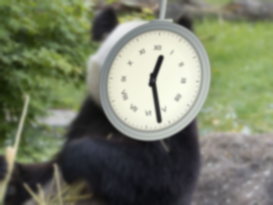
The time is {"hour": 12, "minute": 27}
